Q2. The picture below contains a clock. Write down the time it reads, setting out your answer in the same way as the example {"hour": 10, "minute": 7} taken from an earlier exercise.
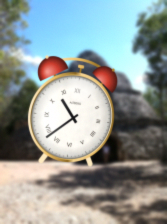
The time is {"hour": 10, "minute": 38}
